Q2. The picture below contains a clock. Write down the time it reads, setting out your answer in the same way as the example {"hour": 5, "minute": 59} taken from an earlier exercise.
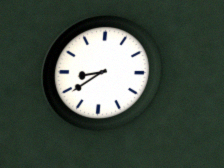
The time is {"hour": 8, "minute": 39}
